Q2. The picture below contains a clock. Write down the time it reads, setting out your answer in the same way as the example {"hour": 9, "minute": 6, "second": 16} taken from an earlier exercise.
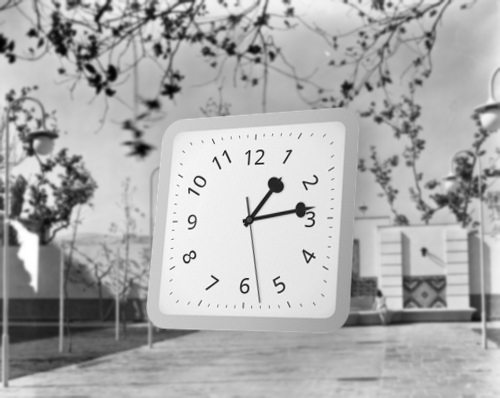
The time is {"hour": 1, "minute": 13, "second": 28}
